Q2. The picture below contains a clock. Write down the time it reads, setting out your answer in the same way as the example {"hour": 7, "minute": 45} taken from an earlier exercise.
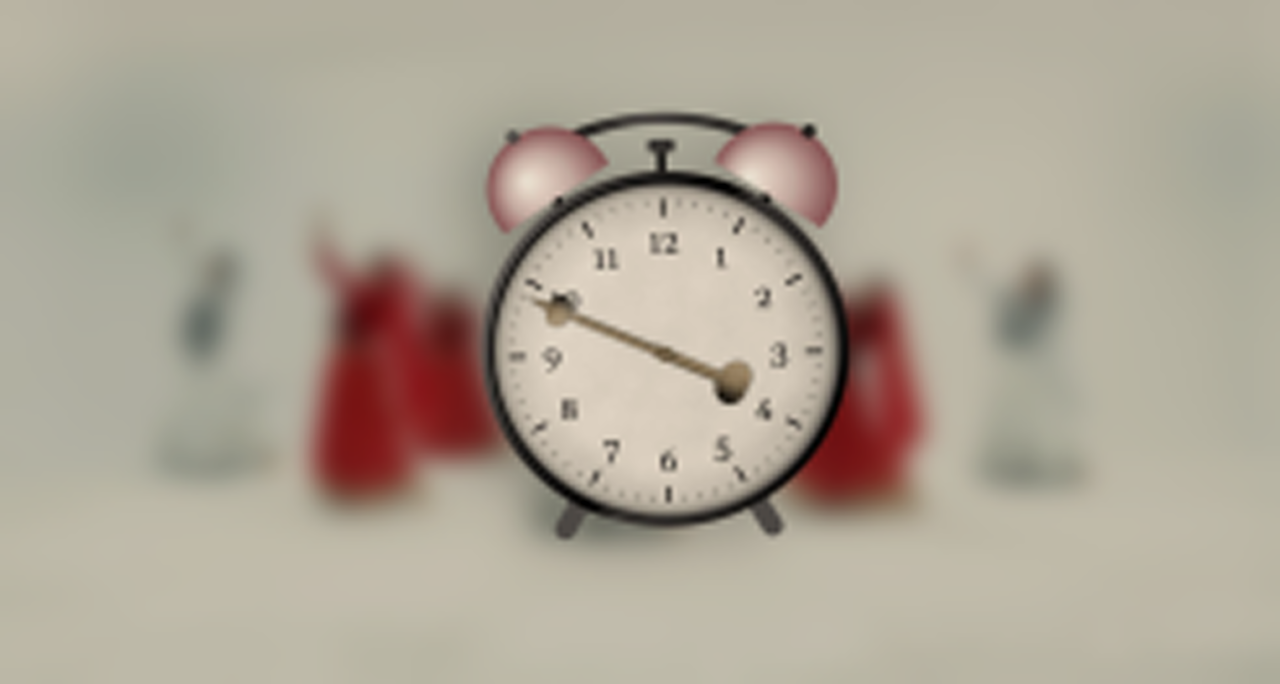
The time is {"hour": 3, "minute": 49}
